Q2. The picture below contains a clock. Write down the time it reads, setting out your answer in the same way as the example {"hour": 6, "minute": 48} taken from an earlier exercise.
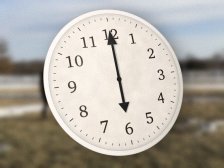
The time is {"hour": 6, "minute": 0}
